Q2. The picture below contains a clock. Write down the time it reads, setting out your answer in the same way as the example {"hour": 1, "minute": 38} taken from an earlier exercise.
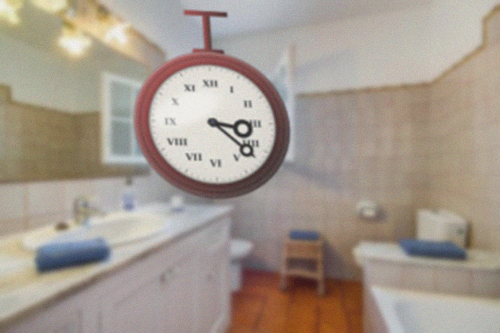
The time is {"hour": 3, "minute": 22}
